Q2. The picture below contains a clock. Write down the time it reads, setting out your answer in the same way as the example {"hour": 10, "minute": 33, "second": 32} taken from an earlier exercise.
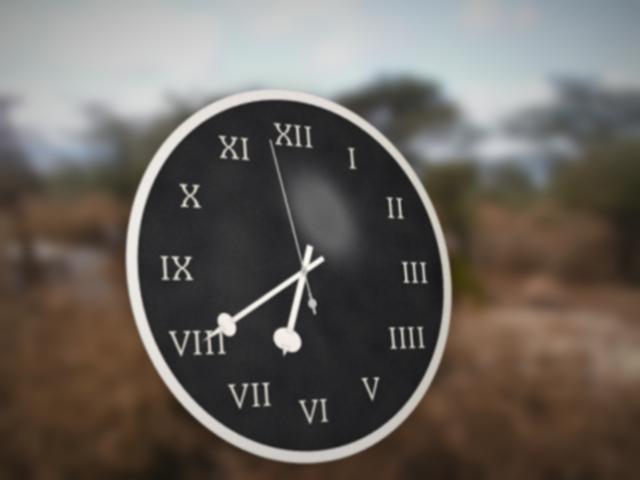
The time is {"hour": 6, "minute": 39, "second": 58}
